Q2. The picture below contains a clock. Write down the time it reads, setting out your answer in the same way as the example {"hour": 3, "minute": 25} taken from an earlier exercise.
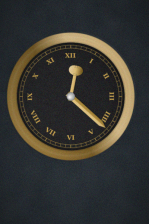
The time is {"hour": 12, "minute": 22}
